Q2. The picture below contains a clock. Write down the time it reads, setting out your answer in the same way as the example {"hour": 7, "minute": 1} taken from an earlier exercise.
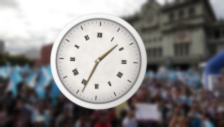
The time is {"hour": 1, "minute": 34}
